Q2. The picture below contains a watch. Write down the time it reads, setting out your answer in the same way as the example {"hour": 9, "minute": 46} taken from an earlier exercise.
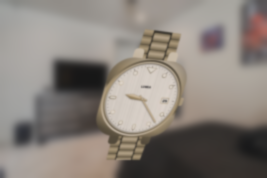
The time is {"hour": 9, "minute": 23}
